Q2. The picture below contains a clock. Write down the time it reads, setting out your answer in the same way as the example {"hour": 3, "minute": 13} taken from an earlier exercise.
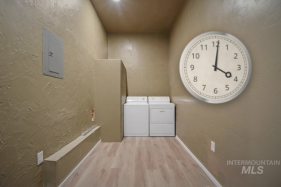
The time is {"hour": 4, "minute": 1}
